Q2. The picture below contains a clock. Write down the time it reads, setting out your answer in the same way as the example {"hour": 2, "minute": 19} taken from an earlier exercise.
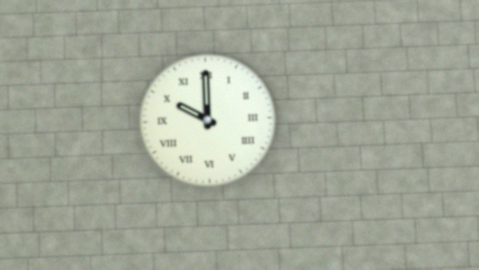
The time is {"hour": 10, "minute": 0}
